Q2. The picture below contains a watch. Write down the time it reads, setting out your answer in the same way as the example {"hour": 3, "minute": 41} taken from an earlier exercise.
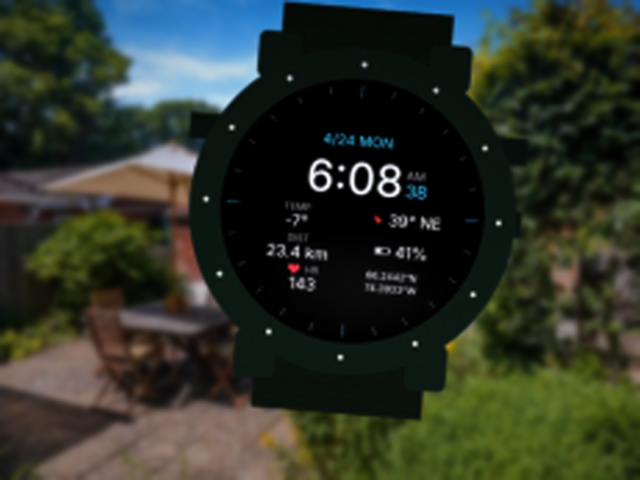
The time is {"hour": 6, "minute": 8}
